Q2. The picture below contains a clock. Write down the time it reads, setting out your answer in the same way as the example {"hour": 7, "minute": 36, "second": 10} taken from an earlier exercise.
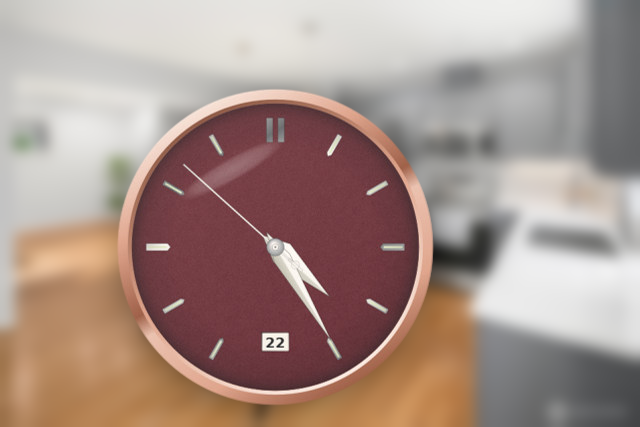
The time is {"hour": 4, "minute": 24, "second": 52}
